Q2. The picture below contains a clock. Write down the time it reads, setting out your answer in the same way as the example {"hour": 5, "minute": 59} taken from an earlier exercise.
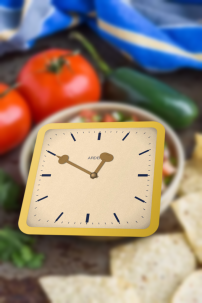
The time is {"hour": 12, "minute": 50}
